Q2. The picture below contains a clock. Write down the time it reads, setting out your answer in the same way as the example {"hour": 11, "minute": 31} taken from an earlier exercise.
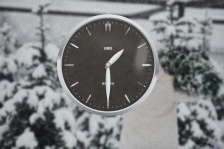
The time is {"hour": 1, "minute": 30}
